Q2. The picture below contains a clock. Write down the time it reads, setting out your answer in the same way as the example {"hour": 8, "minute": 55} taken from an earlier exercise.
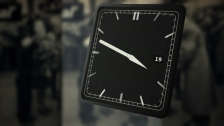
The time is {"hour": 3, "minute": 48}
